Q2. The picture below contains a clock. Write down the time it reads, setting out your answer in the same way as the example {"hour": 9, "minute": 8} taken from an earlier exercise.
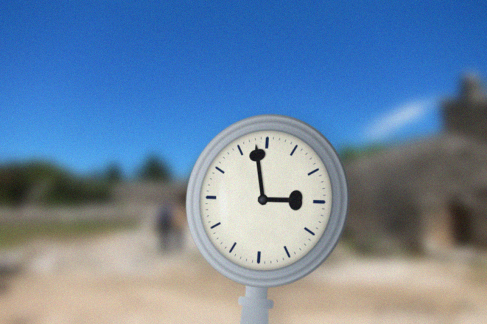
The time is {"hour": 2, "minute": 58}
